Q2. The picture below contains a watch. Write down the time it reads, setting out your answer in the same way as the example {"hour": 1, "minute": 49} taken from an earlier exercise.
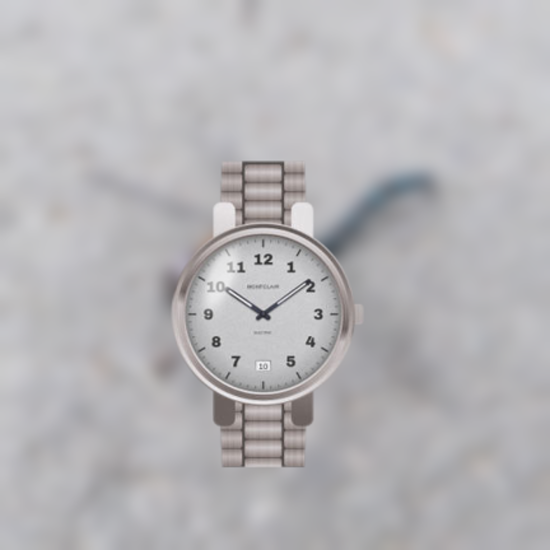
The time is {"hour": 10, "minute": 9}
